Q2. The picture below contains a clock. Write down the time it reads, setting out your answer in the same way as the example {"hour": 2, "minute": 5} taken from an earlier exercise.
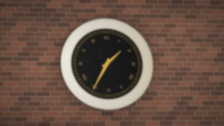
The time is {"hour": 1, "minute": 35}
